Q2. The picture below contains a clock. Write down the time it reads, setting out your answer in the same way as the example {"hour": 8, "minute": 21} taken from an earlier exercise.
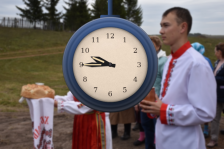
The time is {"hour": 9, "minute": 45}
